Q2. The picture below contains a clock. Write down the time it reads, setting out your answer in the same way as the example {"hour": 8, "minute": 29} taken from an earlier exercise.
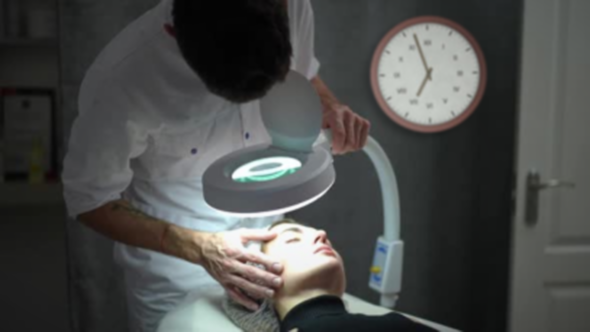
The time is {"hour": 6, "minute": 57}
